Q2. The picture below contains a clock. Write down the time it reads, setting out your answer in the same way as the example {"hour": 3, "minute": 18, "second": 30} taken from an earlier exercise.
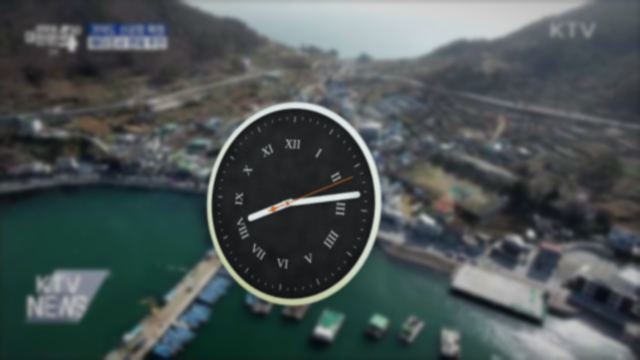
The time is {"hour": 8, "minute": 13, "second": 11}
